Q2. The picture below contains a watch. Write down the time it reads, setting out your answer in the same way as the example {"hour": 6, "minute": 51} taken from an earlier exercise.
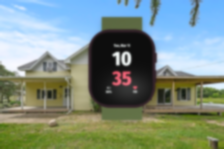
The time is {"hour": 10, "minute": 35}
